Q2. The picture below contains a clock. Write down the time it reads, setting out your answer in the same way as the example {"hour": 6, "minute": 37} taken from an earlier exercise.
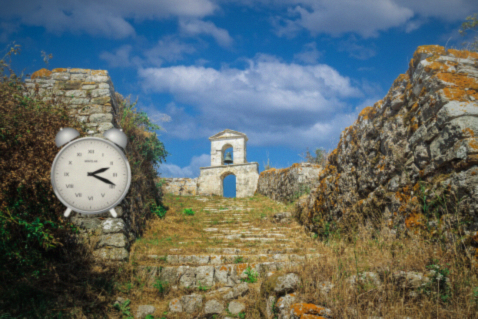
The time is {"hour": 2, "minute": 19}
